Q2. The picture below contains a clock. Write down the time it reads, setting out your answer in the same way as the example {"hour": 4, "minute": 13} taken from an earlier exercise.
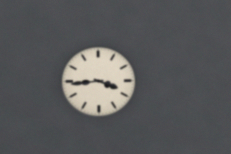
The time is {"hour": 3, "minute": 44}
